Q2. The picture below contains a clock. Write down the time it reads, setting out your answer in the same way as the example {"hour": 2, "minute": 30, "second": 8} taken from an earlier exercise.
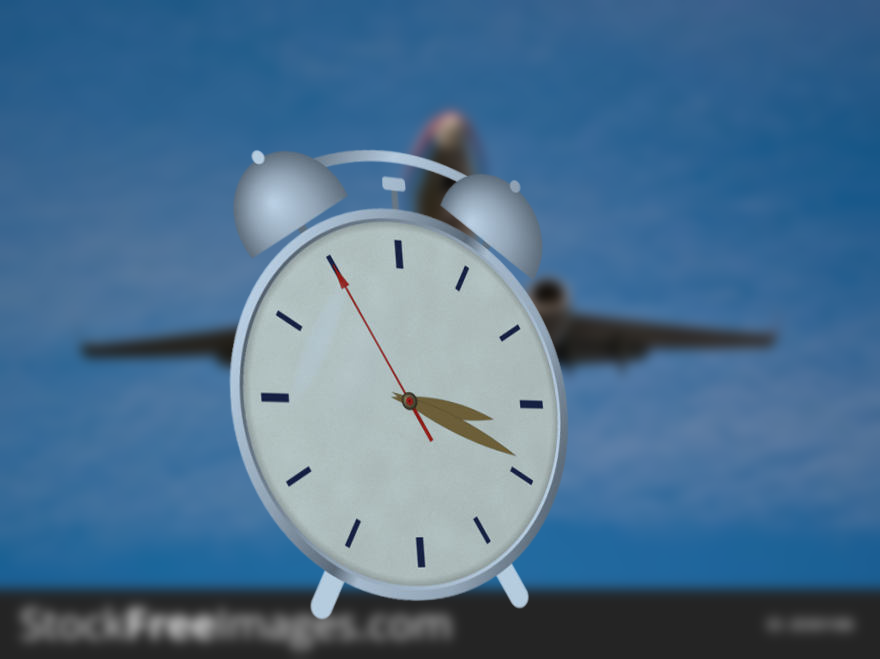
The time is {"hour": 3, "minute": 18, "second": 55}
